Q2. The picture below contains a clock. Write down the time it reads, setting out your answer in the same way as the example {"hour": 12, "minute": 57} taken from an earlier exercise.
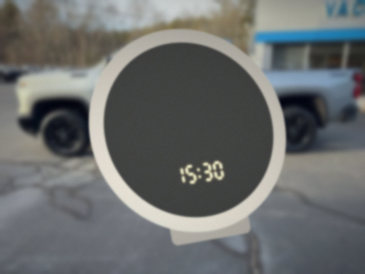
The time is {"hour": 15, "minute": 30}
